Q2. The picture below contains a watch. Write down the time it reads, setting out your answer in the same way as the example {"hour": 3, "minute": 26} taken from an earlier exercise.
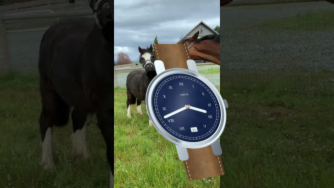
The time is {"hour": 3, "minute": 42}
